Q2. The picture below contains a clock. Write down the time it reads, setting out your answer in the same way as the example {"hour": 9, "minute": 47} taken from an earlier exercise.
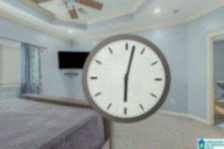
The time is {"hour": 6, "minute": 2}
